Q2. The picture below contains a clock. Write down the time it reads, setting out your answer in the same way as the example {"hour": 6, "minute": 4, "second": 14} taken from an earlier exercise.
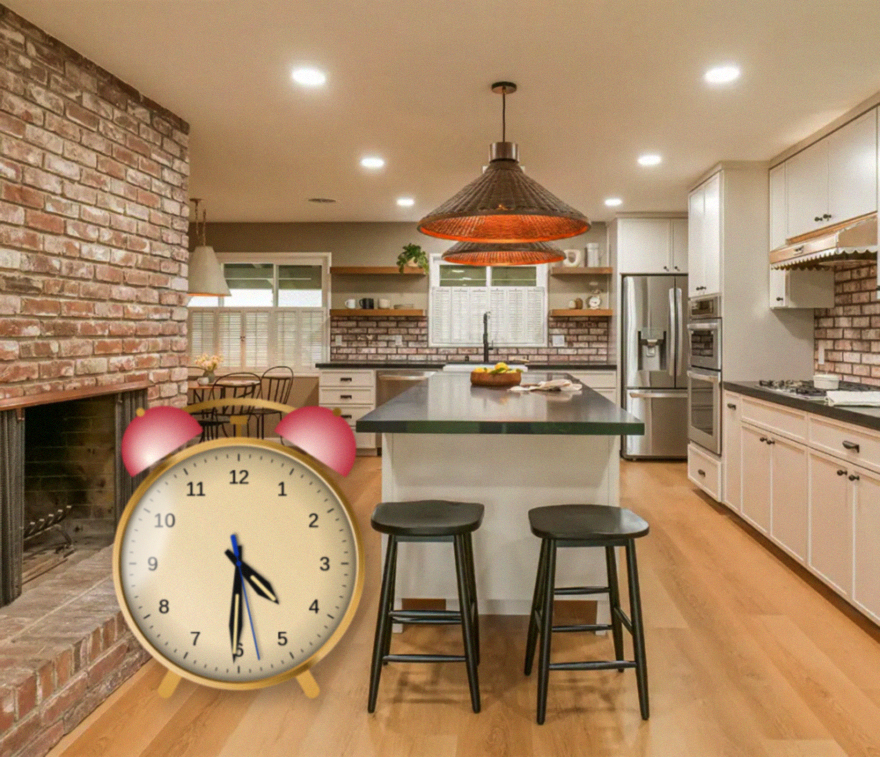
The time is {"hour": 4, "minute": 30, "second": 28}
